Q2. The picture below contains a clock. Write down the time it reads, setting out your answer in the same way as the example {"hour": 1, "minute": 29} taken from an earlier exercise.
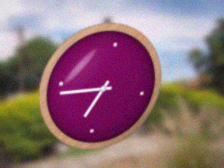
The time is {"hour": 6, "minute": 43}
